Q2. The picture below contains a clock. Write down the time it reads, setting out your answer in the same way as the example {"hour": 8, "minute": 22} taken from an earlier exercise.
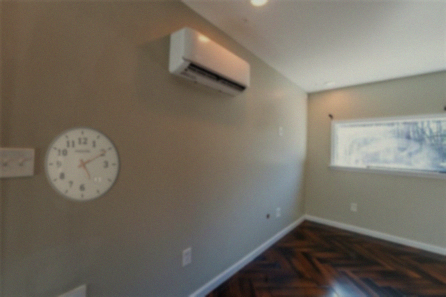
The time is {"hour": 5, "minute": 10}
